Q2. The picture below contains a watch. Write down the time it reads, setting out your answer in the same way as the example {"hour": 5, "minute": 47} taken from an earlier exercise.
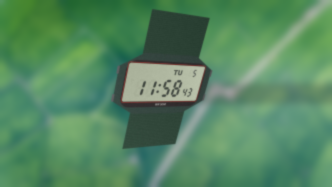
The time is {"hour": 11, "minute": 58}
